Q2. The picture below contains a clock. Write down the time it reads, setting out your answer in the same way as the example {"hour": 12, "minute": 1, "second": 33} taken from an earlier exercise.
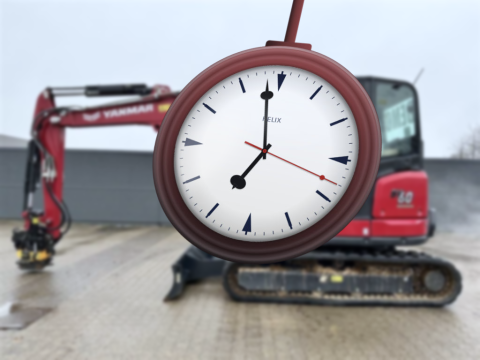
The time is {"hour": 6, "minute": 58, "second": 18}
